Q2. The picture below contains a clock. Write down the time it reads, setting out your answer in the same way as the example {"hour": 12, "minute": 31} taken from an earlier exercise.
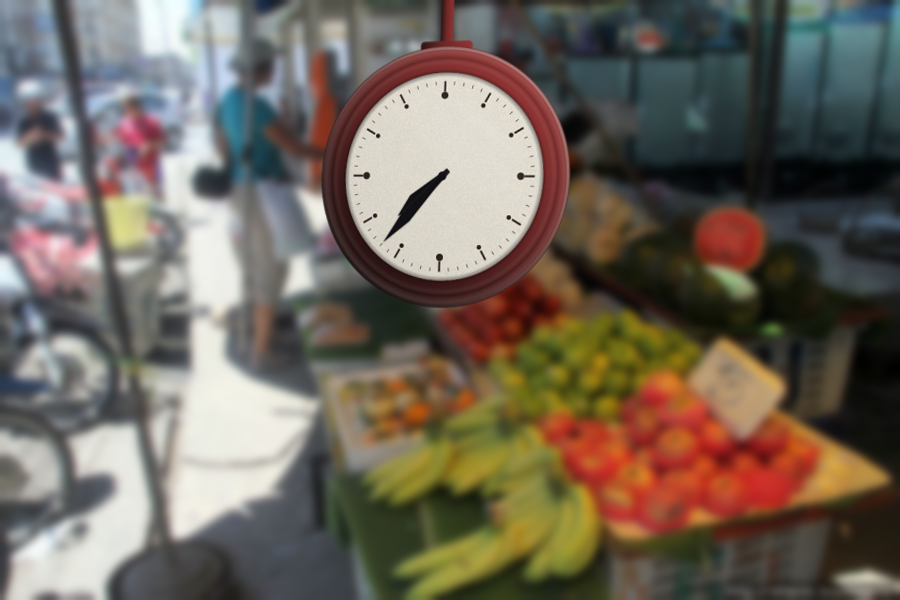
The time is {"hour": 7, "minute": 37}
